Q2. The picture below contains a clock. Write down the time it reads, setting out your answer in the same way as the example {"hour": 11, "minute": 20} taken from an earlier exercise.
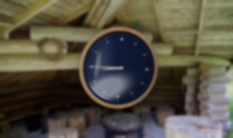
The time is {"hour": 8, "minute": 45}
